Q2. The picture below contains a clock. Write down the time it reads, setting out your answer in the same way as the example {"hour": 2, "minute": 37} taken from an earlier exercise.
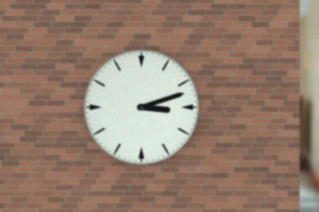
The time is {"hour": 3, "minute": 12}
